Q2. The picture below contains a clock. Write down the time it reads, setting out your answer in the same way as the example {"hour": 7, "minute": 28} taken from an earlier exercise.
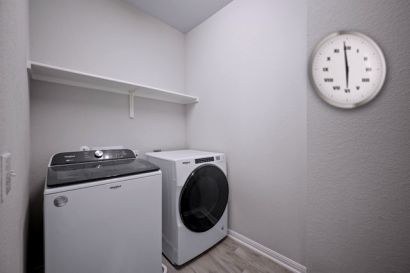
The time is {"hour": 5, "minute": 59}
